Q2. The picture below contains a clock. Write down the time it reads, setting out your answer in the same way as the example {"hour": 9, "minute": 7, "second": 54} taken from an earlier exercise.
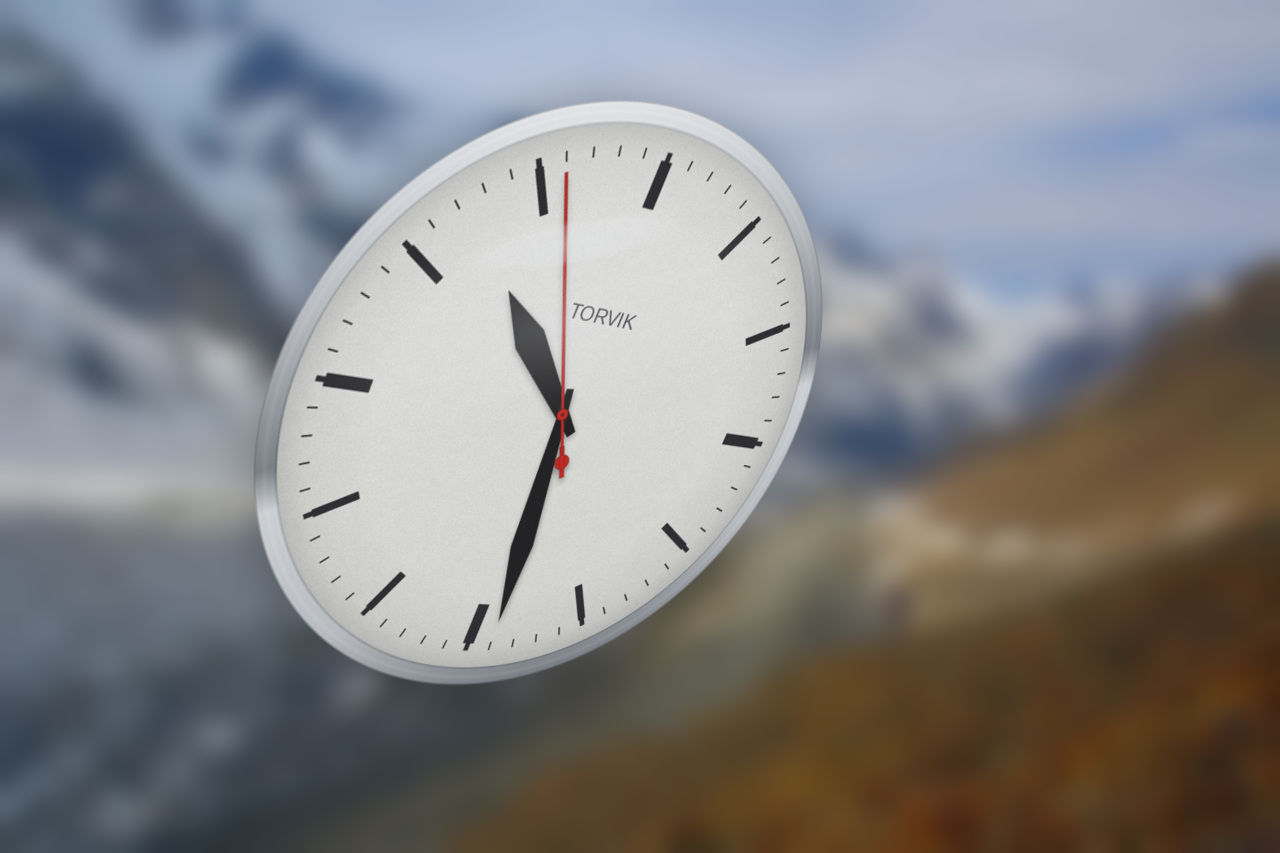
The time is {"hour": 10, "minute": 28, "second": 56}
